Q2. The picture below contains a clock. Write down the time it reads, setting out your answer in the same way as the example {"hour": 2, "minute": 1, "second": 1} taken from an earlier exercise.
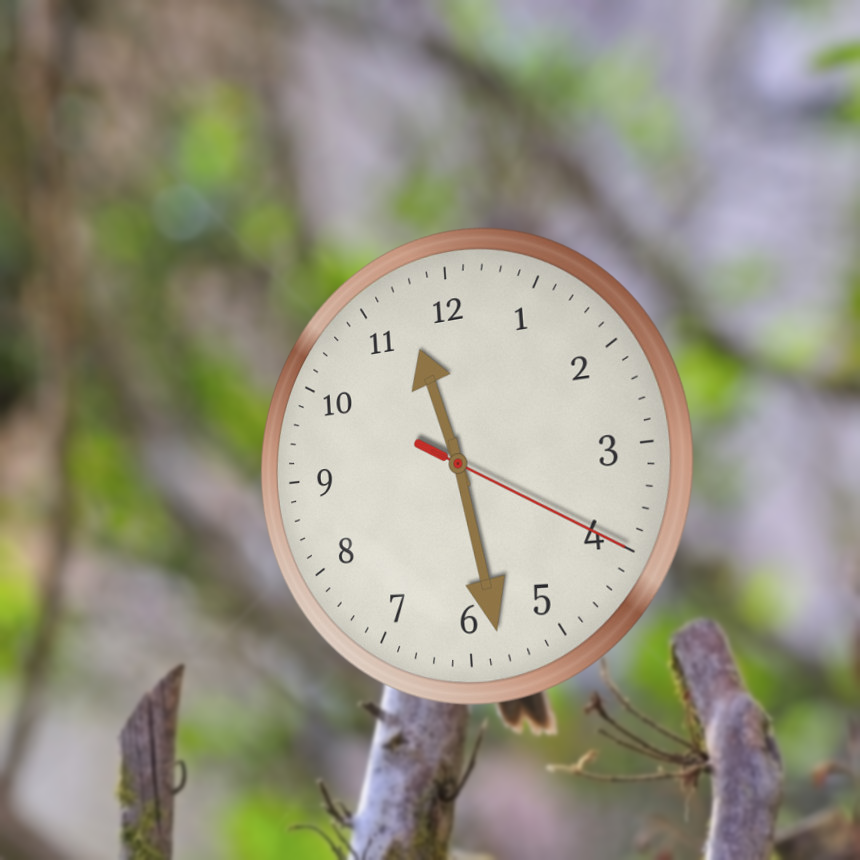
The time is {"hour": 11, "minute": 28, "second": 20}
